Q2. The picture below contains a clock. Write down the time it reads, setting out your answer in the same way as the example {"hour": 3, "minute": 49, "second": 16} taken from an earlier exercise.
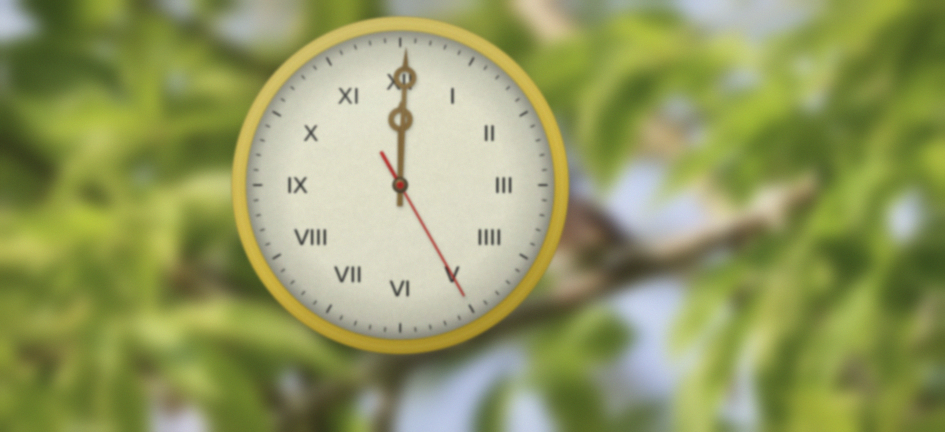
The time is {"hour": 12, "minute": 0, "second": 25}
